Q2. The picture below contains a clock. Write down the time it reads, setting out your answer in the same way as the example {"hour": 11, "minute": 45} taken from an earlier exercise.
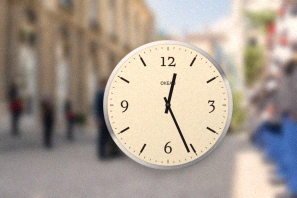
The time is {"hour": 12, "minute": 26}
